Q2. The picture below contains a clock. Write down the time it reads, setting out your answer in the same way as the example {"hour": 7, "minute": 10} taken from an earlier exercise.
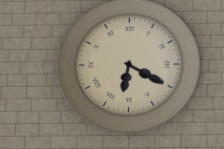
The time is {"hour": 6, "minute": 20}
